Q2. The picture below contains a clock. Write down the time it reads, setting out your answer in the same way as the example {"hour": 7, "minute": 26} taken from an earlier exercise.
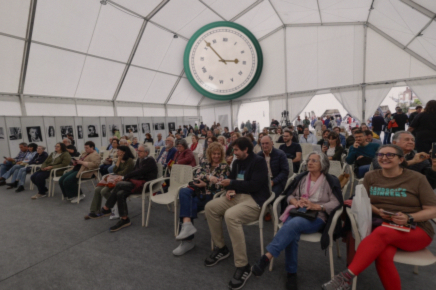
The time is {"hour": 2, "minute": 52}
